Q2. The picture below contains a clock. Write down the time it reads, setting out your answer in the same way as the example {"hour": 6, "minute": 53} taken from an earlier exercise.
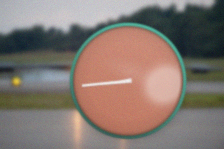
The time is {"hour": 8, "minute": 44}
